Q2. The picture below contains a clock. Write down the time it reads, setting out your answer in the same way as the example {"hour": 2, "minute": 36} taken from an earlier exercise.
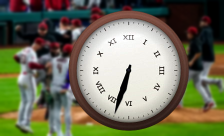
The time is {"hour": 6, "minute": 33}
